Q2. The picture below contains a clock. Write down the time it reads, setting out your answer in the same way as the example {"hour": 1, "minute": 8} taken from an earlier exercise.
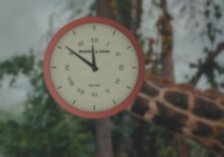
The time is {"hour": 11, "minute": 51}
